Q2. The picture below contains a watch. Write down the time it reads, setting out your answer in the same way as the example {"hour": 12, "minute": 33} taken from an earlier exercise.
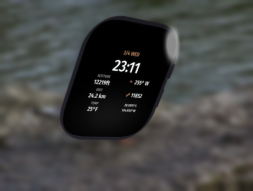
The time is {"hour": 23, "minute": 11}
